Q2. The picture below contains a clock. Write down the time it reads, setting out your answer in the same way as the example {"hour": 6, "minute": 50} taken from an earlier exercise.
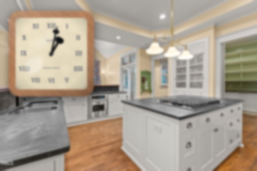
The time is {"hour": 1, "minute": 2}
